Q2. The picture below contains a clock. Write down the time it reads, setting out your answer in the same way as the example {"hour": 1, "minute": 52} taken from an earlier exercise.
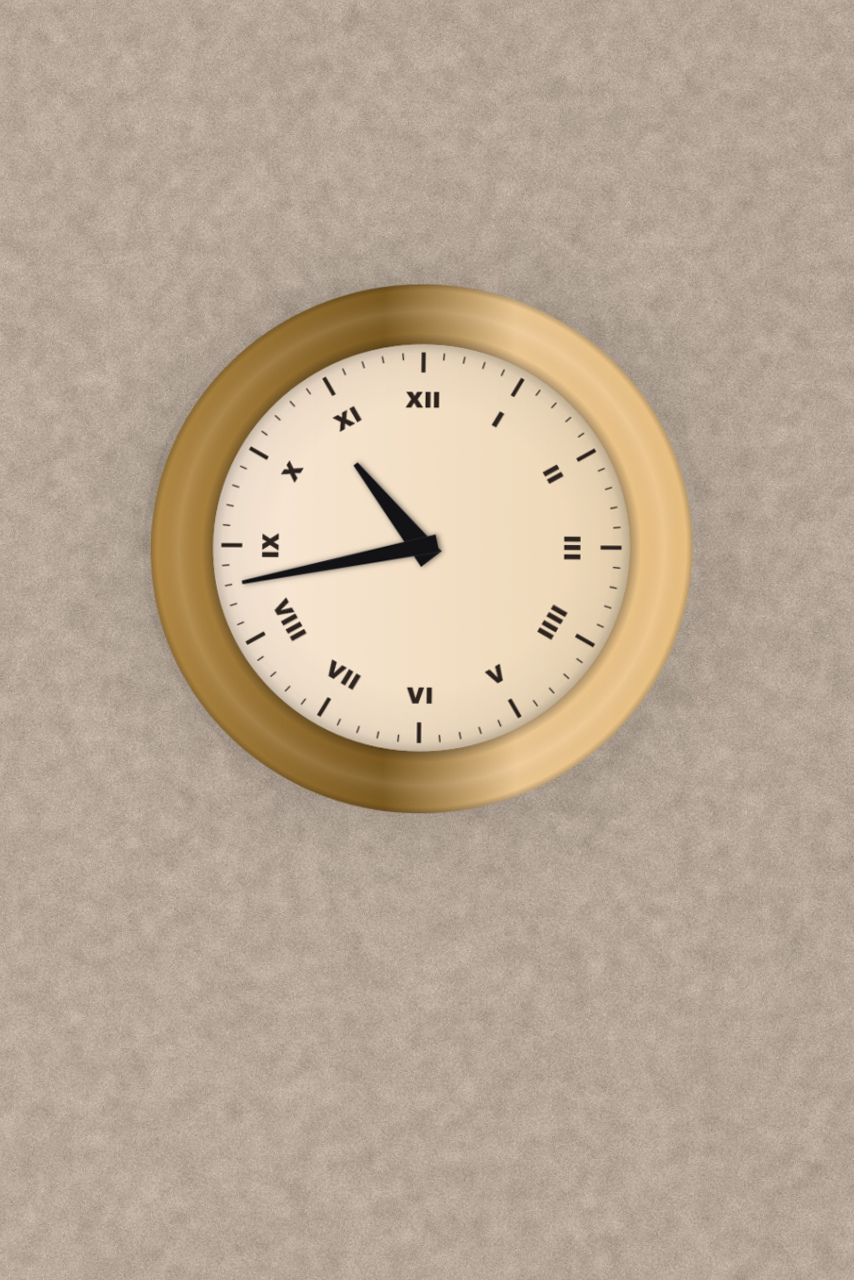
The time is {"hour": 10, "minute": 43}
